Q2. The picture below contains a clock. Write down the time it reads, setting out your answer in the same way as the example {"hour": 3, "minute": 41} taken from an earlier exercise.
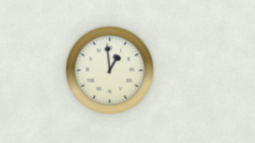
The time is {"hour": 12, "minute": 59}
